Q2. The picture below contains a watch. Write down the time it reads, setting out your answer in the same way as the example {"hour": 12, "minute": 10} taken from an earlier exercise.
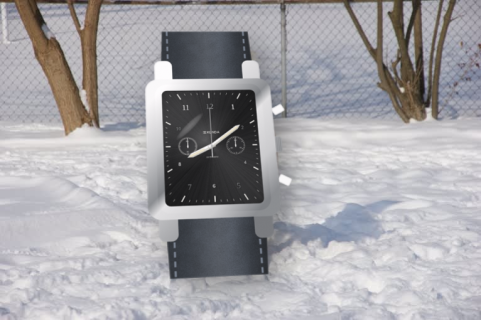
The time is {"hour": 8, "minute": 9}
